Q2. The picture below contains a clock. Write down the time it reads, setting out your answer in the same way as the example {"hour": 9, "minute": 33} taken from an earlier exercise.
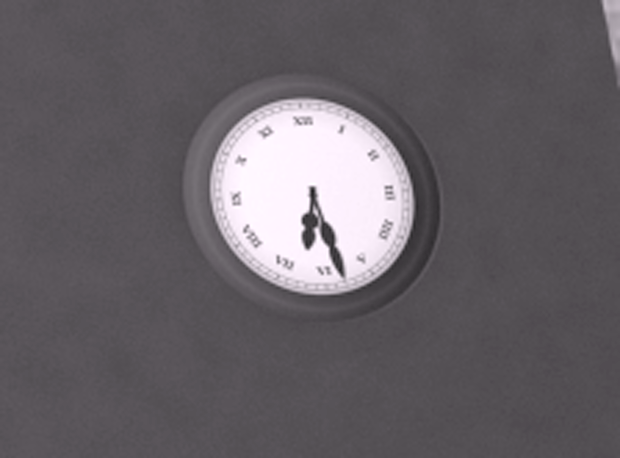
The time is {"hour": 6, "minute": 28}
